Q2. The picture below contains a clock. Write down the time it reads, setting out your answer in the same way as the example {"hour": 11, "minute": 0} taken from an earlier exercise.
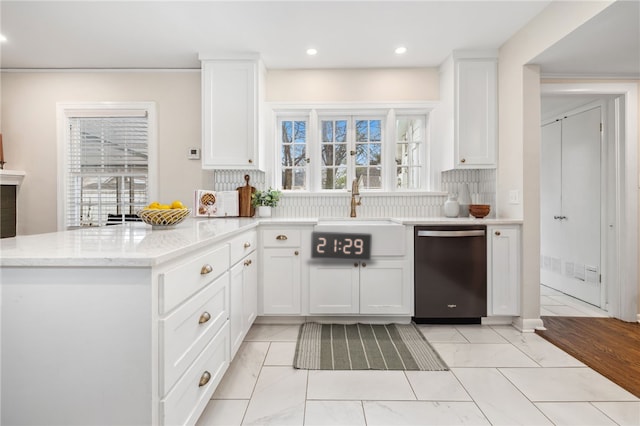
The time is {"hour": 21, "minute": 29}
